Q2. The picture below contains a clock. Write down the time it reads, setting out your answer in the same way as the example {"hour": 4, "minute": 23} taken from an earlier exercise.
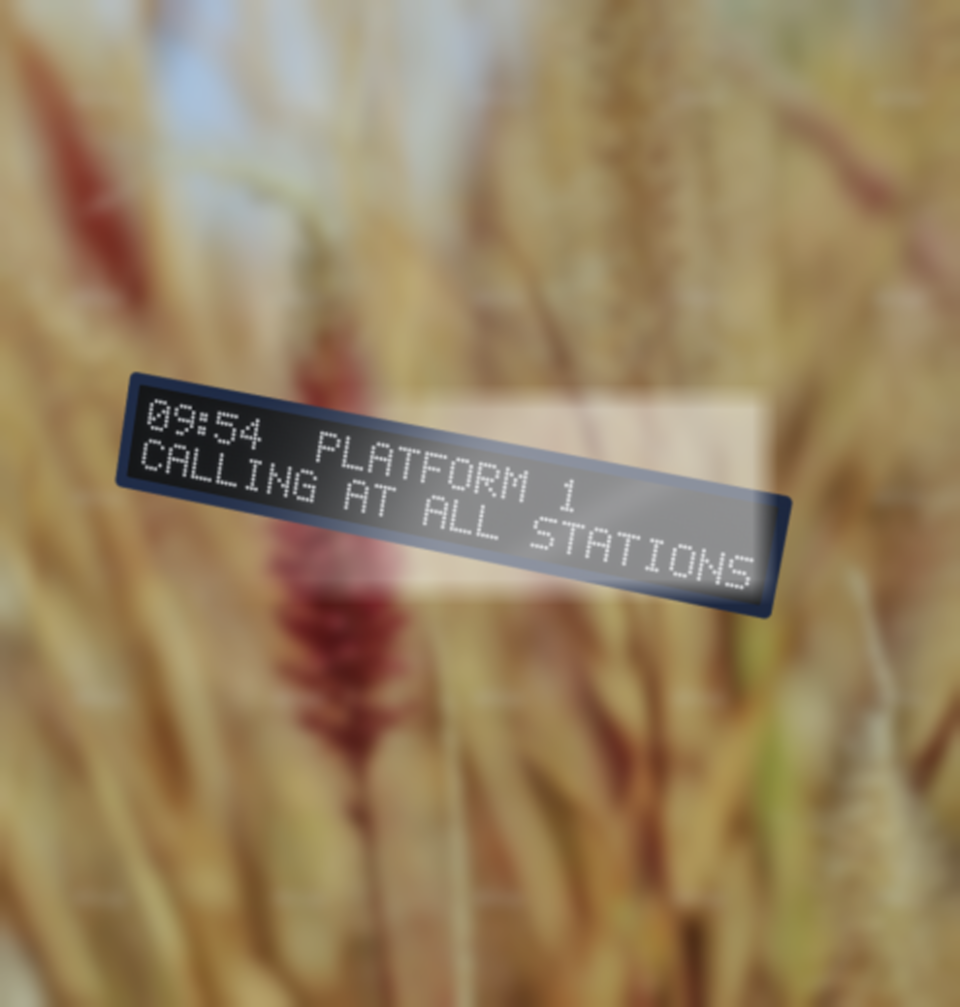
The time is {"hour": 9, "minute": 54}
